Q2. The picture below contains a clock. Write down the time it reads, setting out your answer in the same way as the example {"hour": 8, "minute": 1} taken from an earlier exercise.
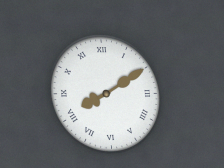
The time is {"hour": 8, "minute": 10}
